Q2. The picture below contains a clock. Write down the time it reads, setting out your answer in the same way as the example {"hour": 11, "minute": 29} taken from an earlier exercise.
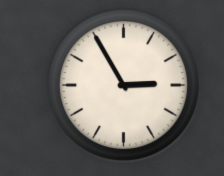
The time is {"hour": 2, "minute": 55}
